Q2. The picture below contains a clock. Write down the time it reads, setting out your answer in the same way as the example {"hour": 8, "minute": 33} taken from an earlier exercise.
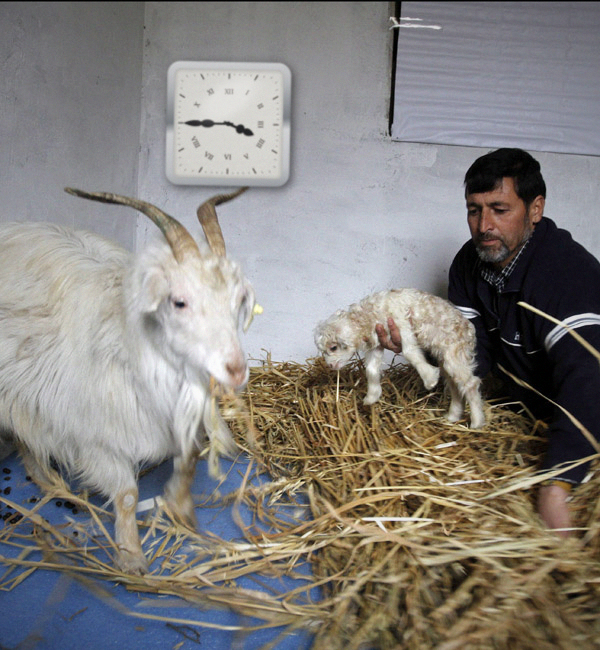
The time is {"hour": 3, "minute": 45}
